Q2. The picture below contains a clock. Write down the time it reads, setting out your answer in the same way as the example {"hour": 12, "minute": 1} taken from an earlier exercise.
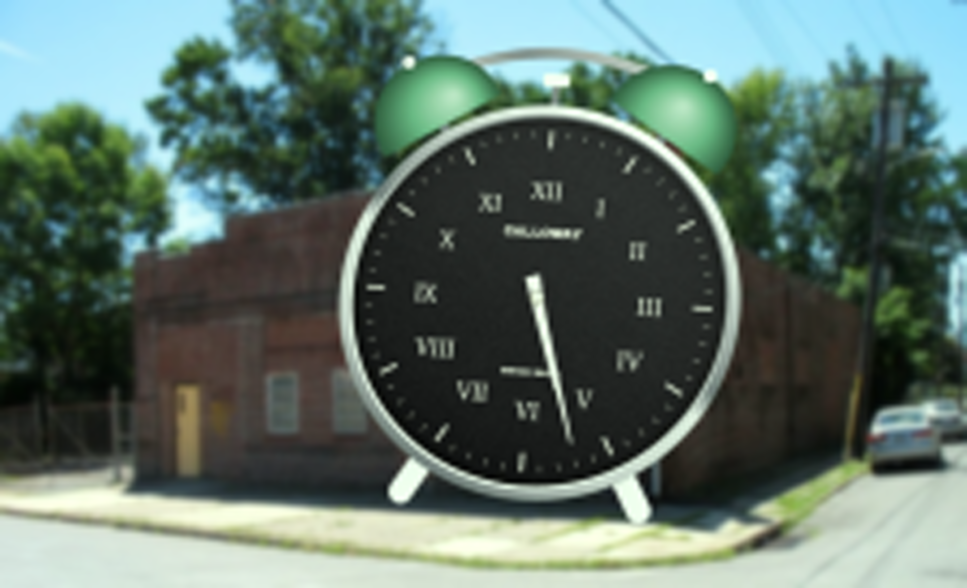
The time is {"hour": 5, "minute": 27}
